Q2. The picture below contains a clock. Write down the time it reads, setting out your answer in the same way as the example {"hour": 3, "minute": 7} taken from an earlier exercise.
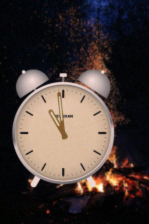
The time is {"hour": 10, "minute": 59}
